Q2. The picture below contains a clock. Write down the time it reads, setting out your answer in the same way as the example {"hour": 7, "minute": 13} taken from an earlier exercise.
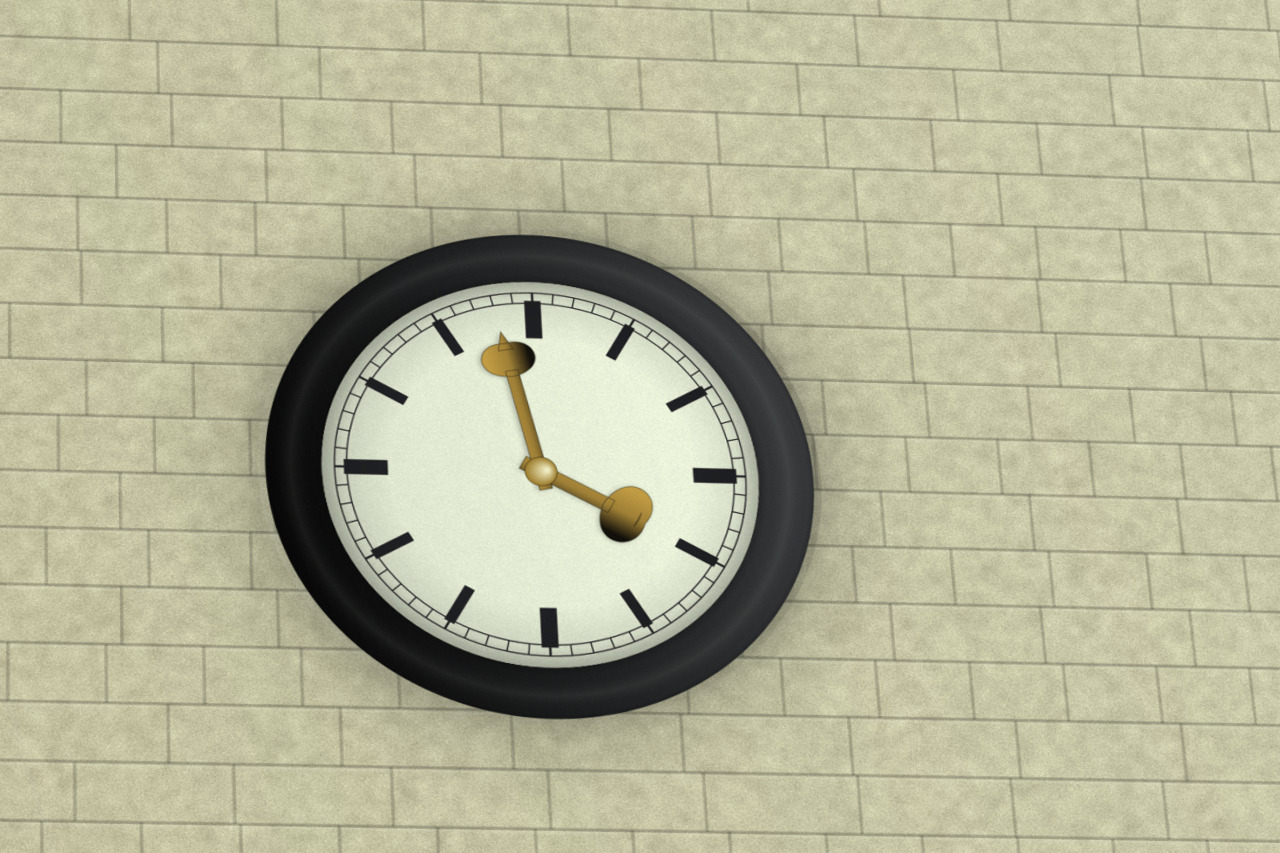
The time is {"hour": 3, "minute": 58}
